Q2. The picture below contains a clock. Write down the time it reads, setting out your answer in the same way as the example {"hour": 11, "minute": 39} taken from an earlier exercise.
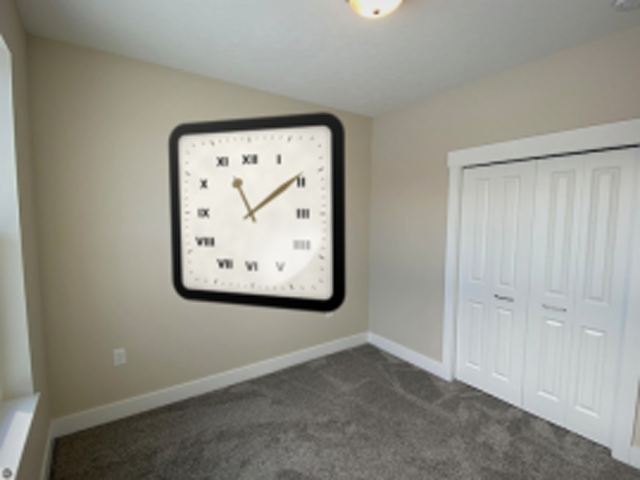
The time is {"hour": 11, "minute": 9}
